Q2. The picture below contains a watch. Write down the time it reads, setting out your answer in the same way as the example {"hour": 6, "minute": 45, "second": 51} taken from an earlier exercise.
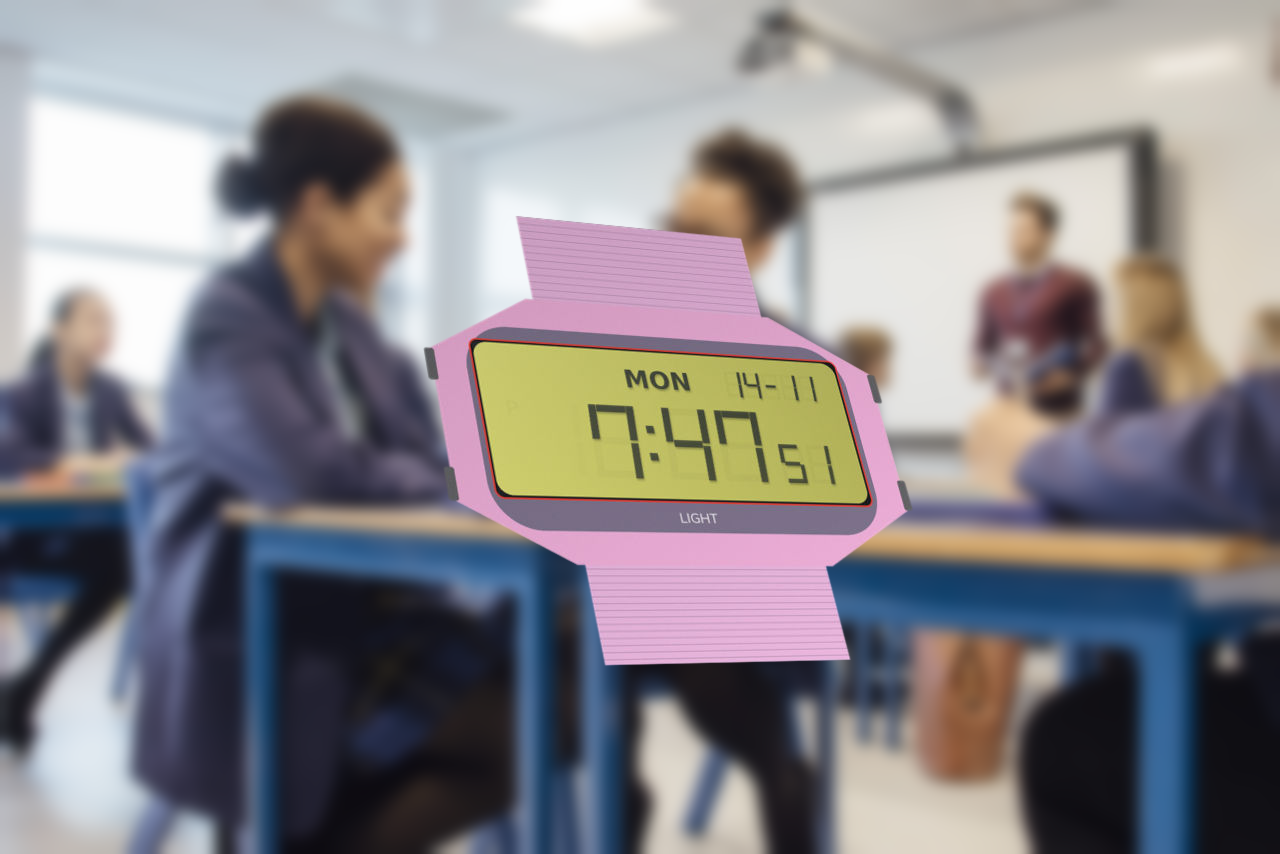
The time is {"hour": 7, "minute": 47, "second": 51}
